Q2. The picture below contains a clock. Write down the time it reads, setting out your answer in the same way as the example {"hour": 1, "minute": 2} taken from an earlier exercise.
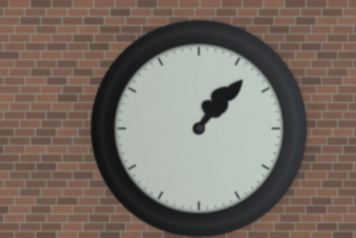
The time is {"hour": 1, "minute": 7}
